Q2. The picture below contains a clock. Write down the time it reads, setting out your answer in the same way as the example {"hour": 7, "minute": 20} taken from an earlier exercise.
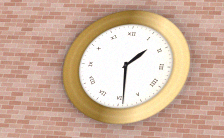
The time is {"hour": 1, "minute": 29}
